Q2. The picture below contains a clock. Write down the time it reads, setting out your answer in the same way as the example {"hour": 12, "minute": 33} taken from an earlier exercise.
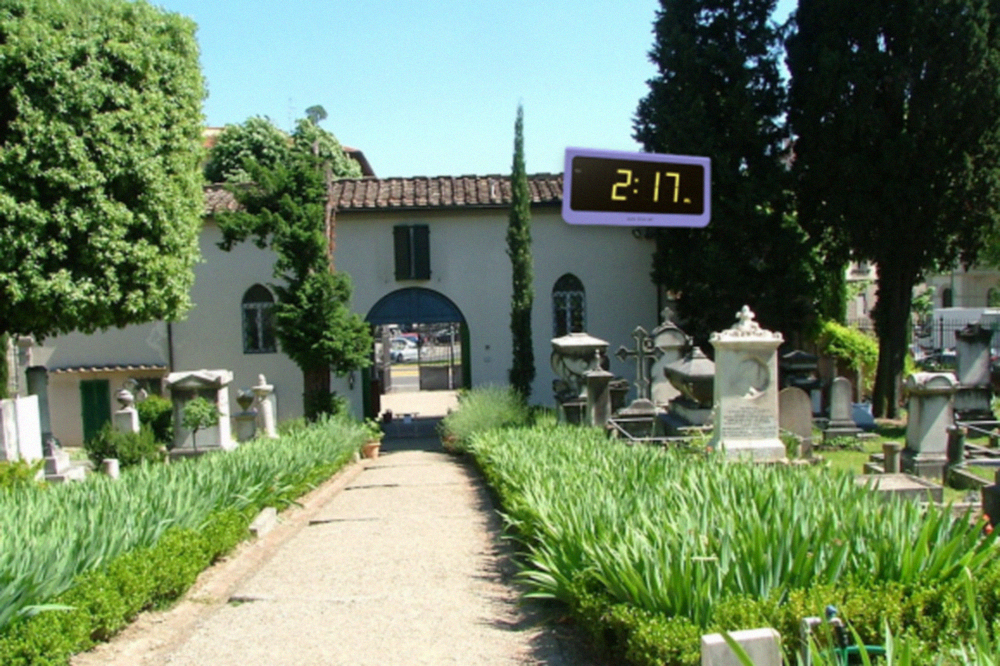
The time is {"hour": 2, "minute": 17}
